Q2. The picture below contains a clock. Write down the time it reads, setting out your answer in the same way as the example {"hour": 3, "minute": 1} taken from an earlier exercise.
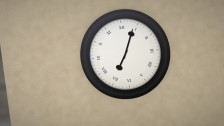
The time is {"hour": 7, "minute": 4}
